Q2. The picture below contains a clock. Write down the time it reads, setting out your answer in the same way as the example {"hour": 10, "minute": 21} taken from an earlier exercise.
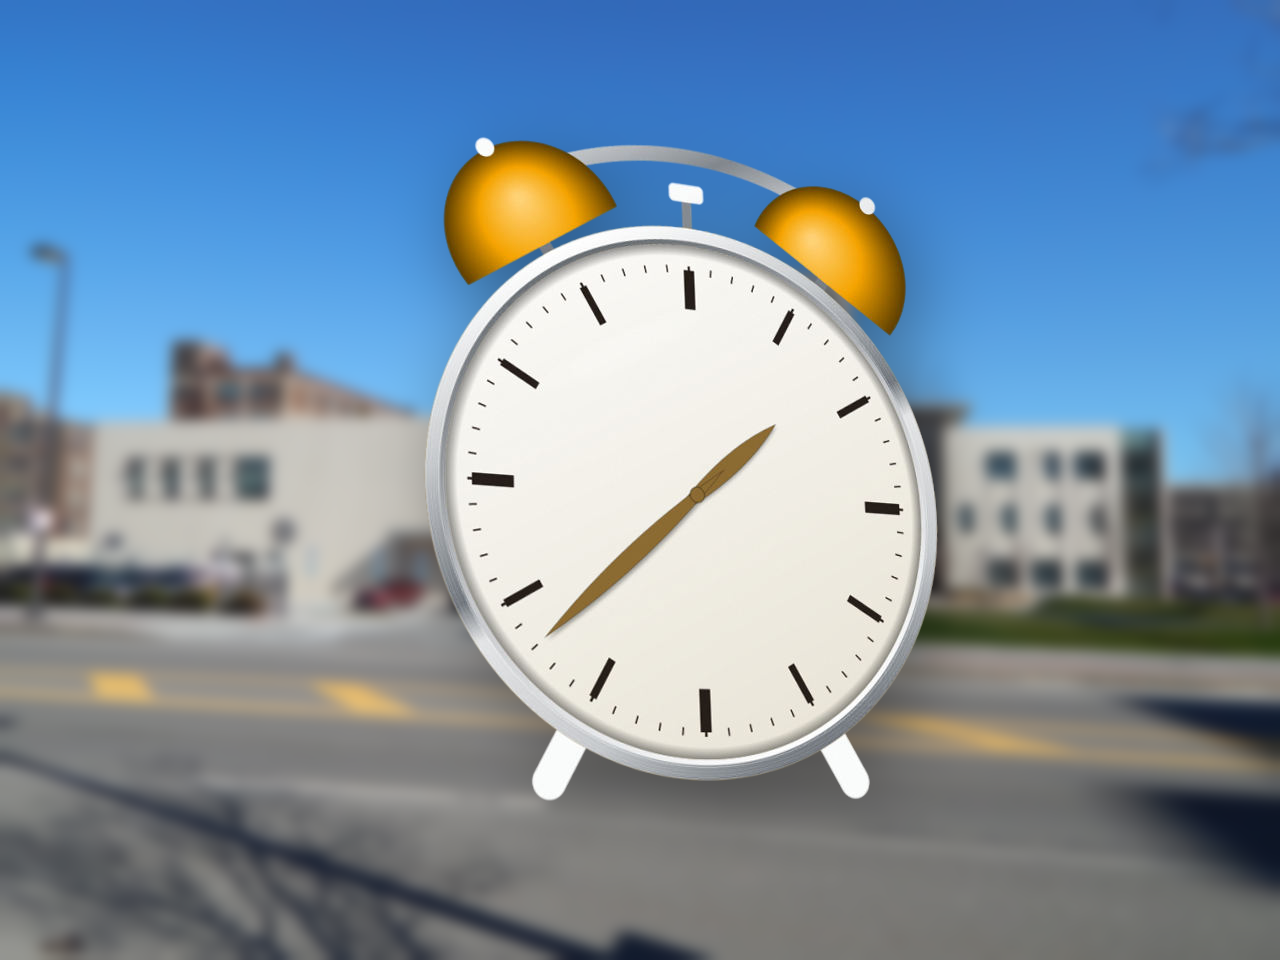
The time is {"hour": 1, "minute": 38}
